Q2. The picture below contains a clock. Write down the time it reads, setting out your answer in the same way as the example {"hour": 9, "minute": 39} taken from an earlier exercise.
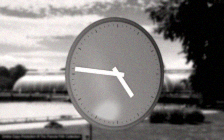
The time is {"hour": 4, "minute": 46}
